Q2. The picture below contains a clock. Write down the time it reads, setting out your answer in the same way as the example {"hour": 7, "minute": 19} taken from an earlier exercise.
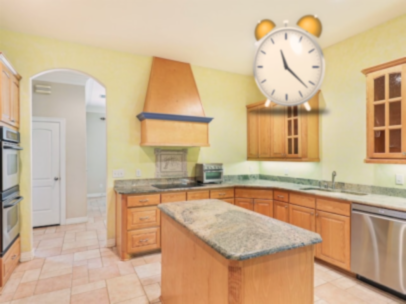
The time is {"hour": 11, "minute": 22}
